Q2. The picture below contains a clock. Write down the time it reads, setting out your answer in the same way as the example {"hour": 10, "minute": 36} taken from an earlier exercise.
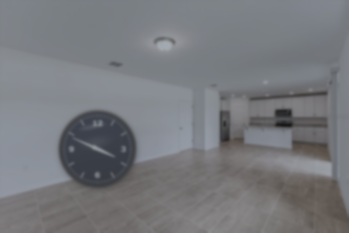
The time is {"hour": 3, "minute": 49}
